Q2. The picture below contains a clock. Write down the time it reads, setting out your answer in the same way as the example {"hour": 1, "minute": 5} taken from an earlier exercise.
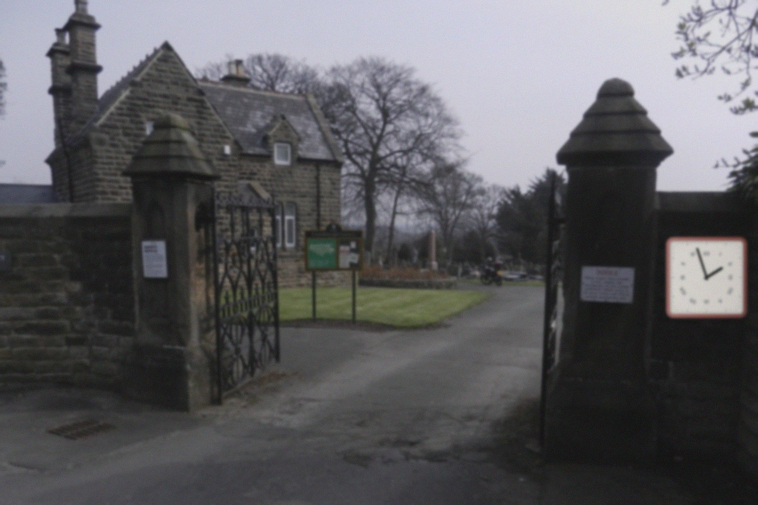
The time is {"hour": 1, "minute": 57}
